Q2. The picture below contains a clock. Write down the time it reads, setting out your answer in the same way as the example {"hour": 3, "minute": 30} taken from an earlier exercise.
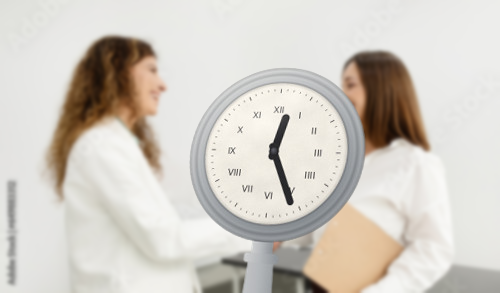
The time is {"hour": 12, "minute": 26}
